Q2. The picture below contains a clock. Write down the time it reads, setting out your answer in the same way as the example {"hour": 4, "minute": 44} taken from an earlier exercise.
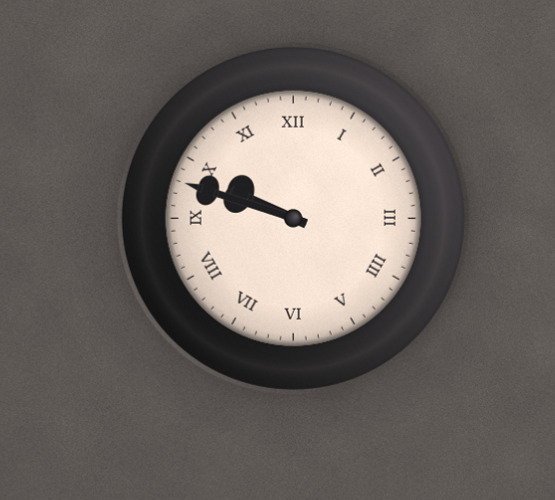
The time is {"hour": 9, "minute": 48}
